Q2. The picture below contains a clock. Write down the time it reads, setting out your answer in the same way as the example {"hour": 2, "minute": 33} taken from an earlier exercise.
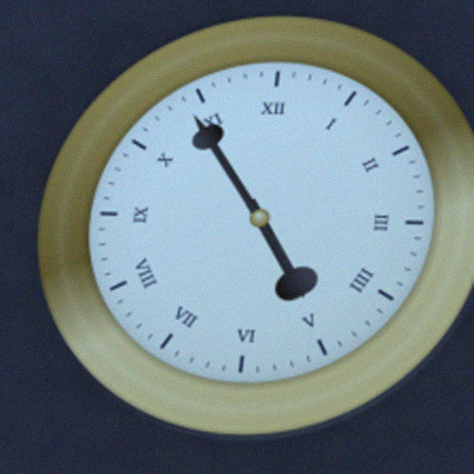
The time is {"hour": 4, "minute": 54}
